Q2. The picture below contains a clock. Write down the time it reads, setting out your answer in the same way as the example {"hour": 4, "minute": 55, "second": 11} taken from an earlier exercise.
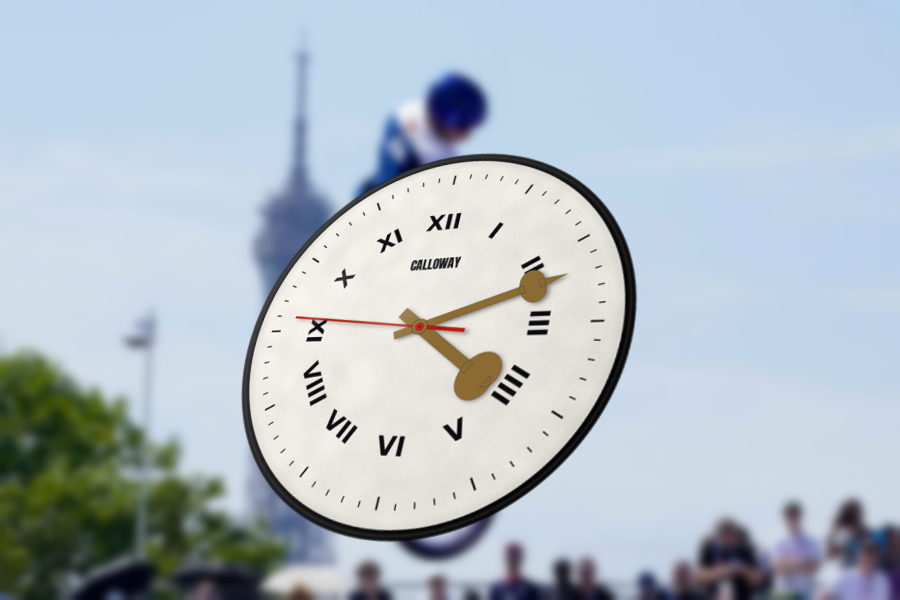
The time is {"hour": 4, "minute": 11, "second": 46}
